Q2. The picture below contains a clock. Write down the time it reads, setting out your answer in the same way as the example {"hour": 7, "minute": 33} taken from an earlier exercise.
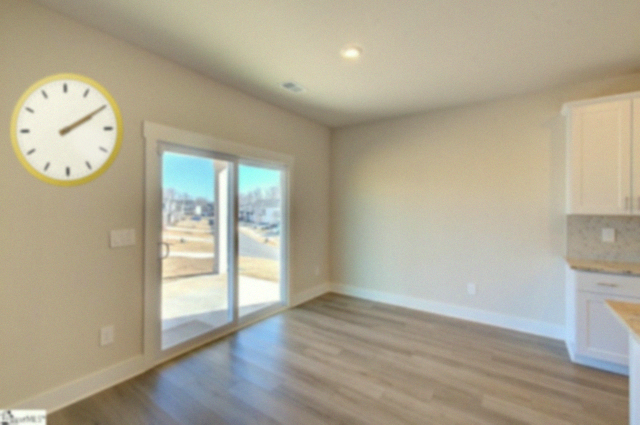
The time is {"hour": 2, "minute": 10}
